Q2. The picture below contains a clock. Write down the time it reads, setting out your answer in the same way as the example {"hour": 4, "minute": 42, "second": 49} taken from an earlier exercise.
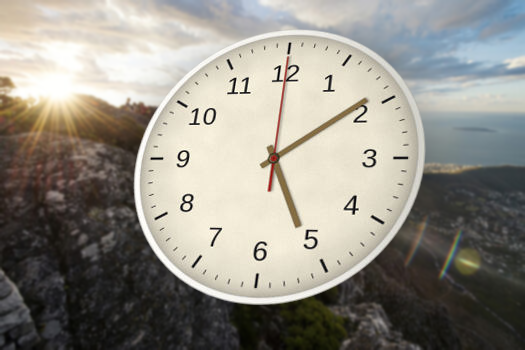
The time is {"hour": 5, "minute": 9, "second": 0}
